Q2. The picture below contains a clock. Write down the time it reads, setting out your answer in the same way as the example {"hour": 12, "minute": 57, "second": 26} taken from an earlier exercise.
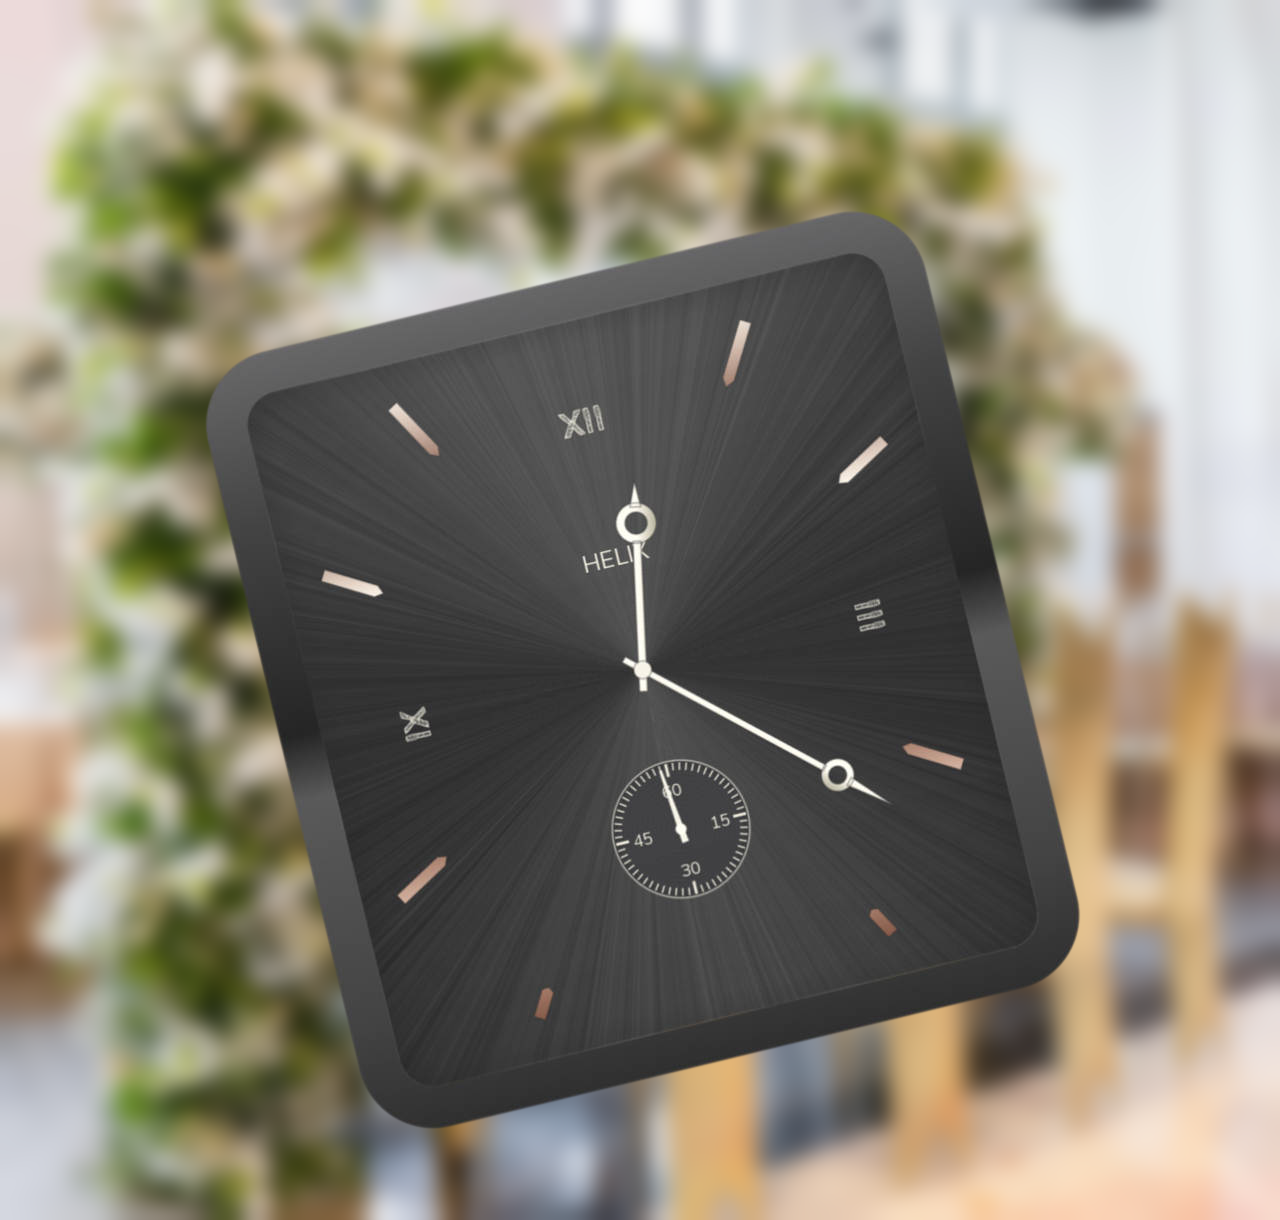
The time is {"hour": 12, "minute": 21, "second": 59}
